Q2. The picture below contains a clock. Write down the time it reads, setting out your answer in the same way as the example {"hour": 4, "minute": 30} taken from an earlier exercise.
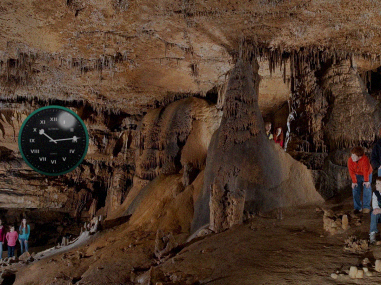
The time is {"hour": 10, "minute": 14}
